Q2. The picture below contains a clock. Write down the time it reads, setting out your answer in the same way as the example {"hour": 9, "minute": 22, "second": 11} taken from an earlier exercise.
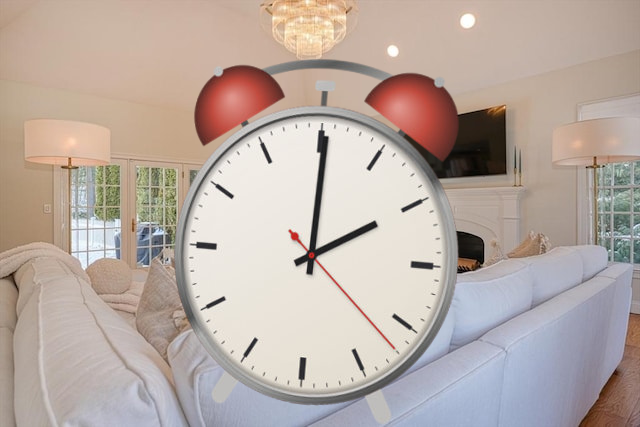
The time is {"hour": 2, "minute": 0, "second": 22}
